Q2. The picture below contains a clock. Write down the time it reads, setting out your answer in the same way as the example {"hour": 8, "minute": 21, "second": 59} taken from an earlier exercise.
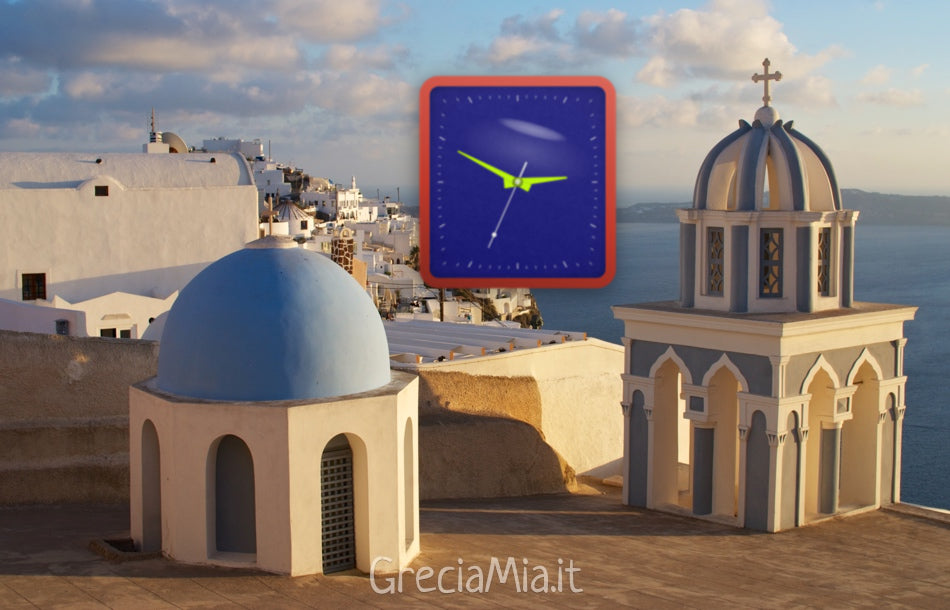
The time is {"hour": 2, "minute": 49, "second": 34}
